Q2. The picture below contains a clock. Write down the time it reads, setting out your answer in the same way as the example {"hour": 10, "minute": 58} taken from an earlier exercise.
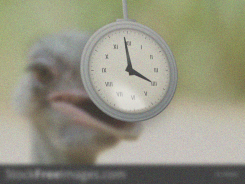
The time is {"hour": 3, "minute": 59}
